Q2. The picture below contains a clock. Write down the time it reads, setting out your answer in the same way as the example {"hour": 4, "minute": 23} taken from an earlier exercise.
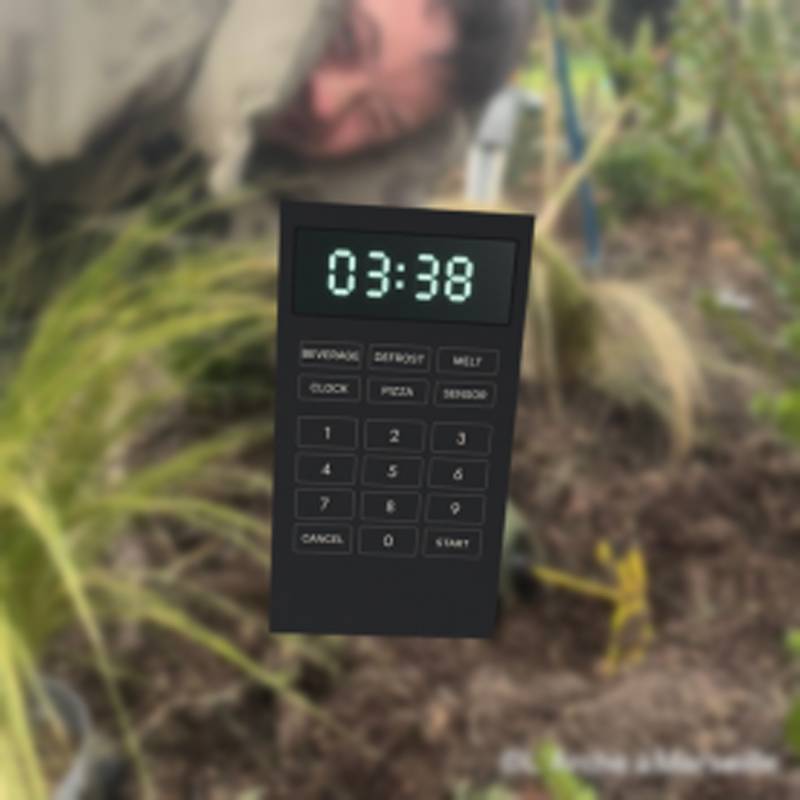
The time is {"hour": 3, "minute": 38}
